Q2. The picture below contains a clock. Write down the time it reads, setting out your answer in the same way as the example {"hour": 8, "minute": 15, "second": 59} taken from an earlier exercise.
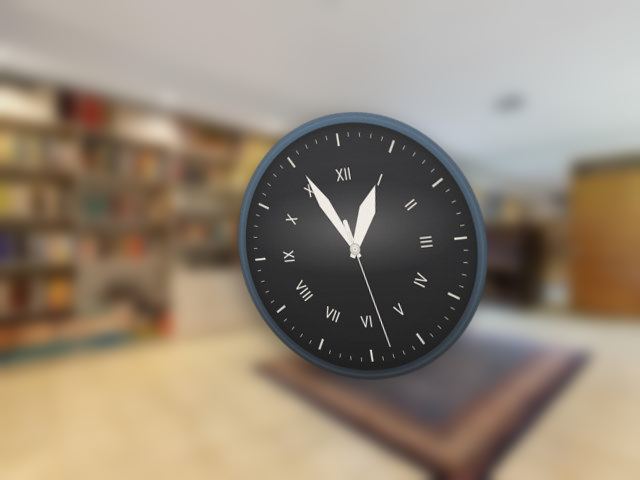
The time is {"hour": 12, "minute": 55, "second": 28}
